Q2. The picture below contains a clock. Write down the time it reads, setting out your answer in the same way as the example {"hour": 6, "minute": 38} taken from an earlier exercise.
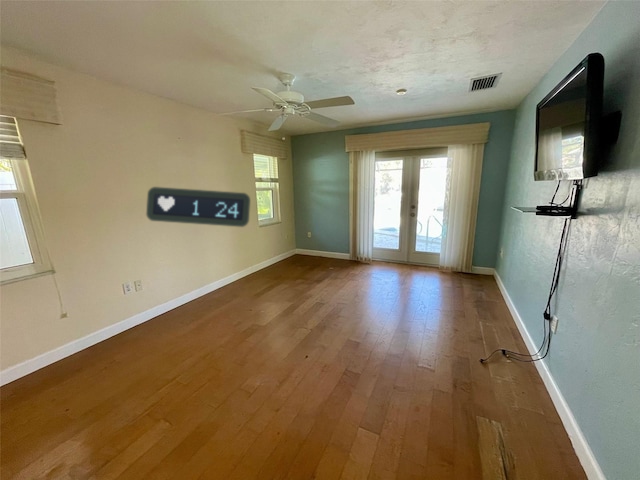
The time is {"hour": 1, "minute": 24}
